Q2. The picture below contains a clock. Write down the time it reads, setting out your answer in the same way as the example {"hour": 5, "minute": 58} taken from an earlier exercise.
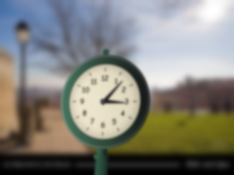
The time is {"hour": 3, "minute": 7}
